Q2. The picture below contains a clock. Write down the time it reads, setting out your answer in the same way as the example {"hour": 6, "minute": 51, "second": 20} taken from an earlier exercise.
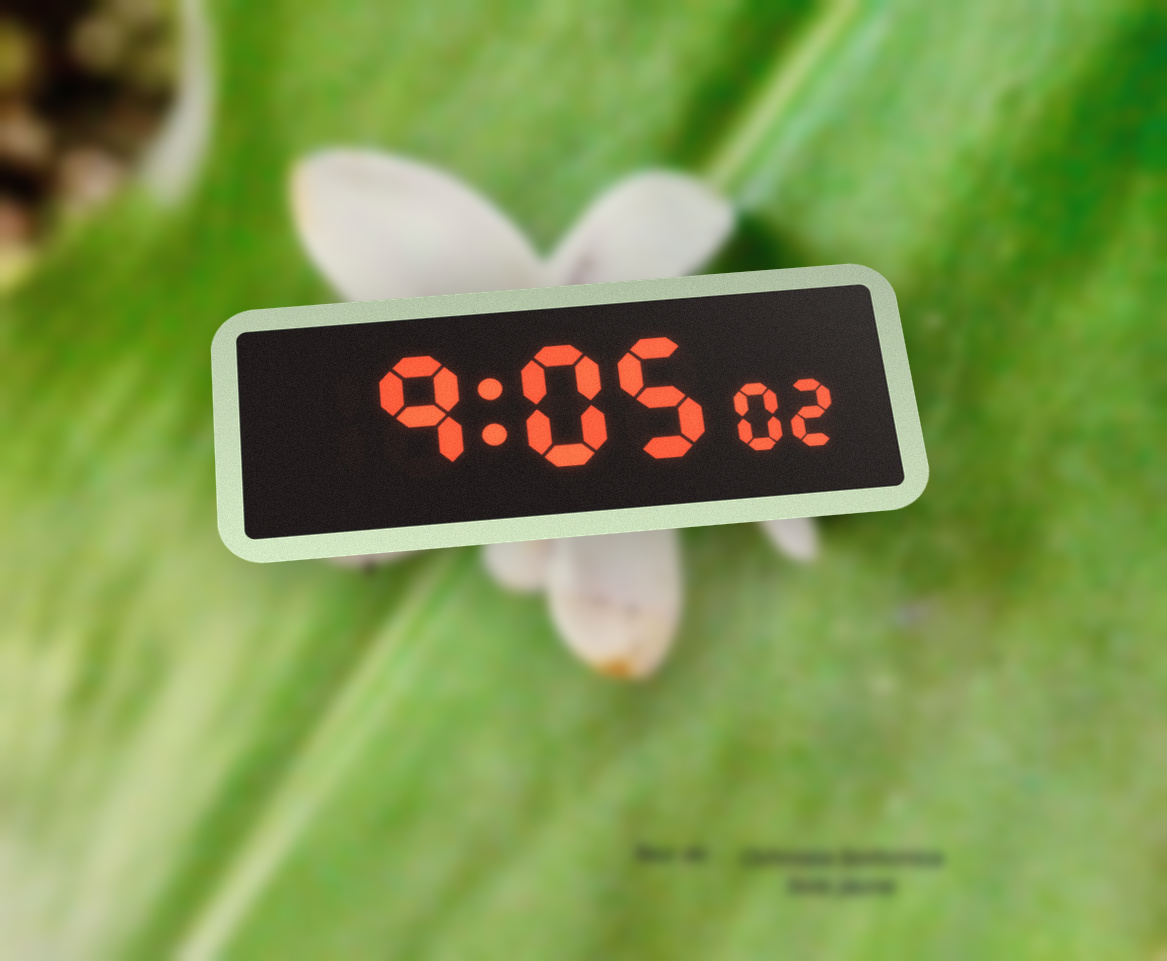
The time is {"hour": 9, "minute": 5, "second": 2}
